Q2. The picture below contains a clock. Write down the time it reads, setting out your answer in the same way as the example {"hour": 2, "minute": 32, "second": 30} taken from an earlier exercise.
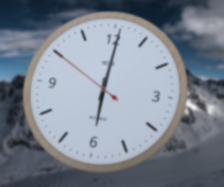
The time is {"hour": 6, "minute": 0, "second": 50}
